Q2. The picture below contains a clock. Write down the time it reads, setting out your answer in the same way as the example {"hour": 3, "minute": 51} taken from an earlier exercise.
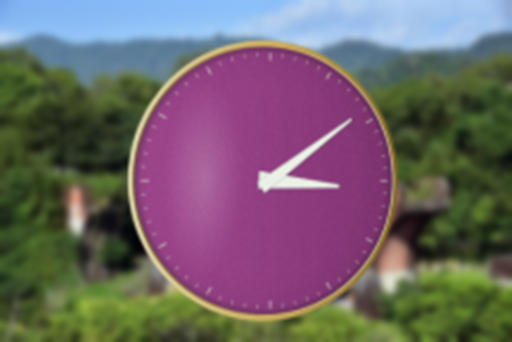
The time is {"hour": 3, "minute": 9}
